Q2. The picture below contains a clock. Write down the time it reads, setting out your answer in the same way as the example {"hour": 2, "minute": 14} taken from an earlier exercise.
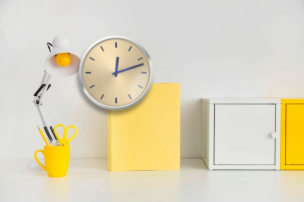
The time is {"hour": 12, "minute": 12}
